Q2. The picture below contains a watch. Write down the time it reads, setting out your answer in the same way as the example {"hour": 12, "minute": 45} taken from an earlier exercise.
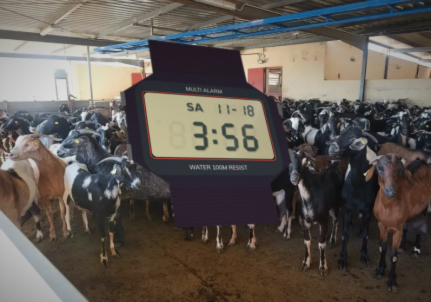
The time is {"hour": 3, "minute": 56}
